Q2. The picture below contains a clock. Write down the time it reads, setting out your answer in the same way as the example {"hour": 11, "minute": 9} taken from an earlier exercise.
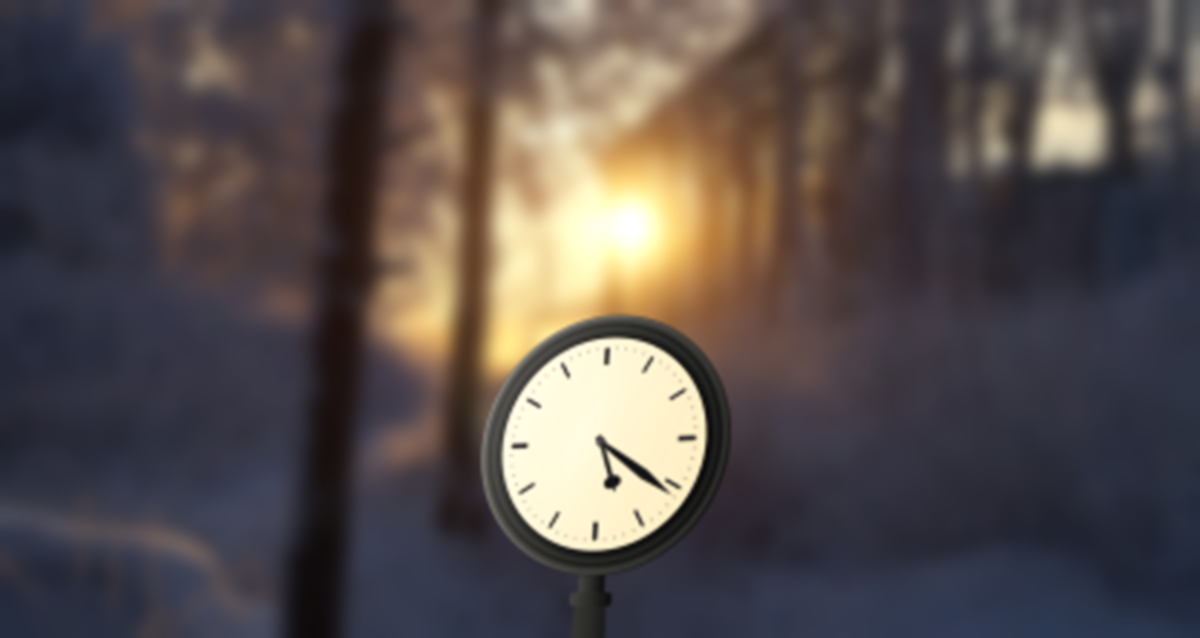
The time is {"hour": 5, "minute": 21}
